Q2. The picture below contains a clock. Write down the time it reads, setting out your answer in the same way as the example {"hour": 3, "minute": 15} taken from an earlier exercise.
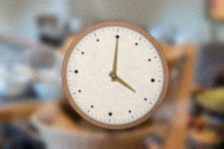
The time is {"hour": 4, "minute": 0}
